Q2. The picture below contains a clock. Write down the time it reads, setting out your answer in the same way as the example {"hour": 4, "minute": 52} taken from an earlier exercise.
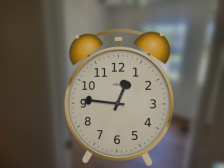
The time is {"hour": 12, "minute": 46}
